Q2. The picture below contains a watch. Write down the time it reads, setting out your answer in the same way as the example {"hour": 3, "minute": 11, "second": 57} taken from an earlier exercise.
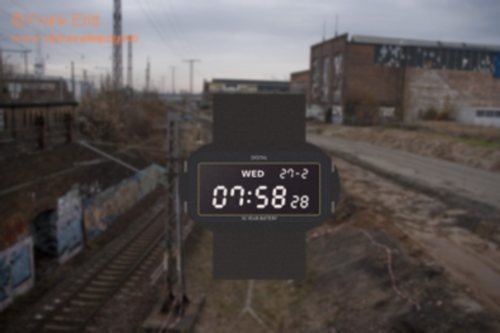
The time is {"hour": 7, "minute": 58, "second": 28}
